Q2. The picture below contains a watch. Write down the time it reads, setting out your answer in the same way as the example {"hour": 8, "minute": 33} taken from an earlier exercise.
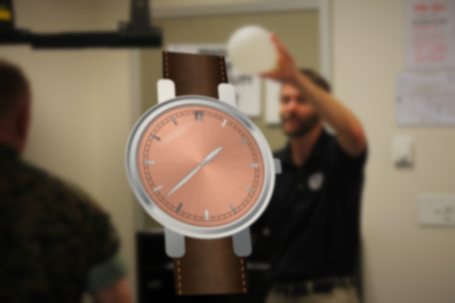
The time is {"hour": 1, "minute": 38}
